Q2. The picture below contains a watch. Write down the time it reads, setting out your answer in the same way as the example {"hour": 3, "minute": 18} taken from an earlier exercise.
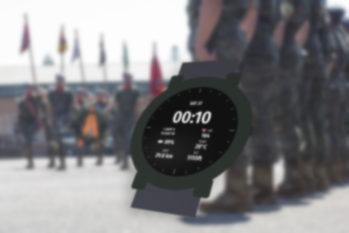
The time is {"hour": 0, "minute": 10}
